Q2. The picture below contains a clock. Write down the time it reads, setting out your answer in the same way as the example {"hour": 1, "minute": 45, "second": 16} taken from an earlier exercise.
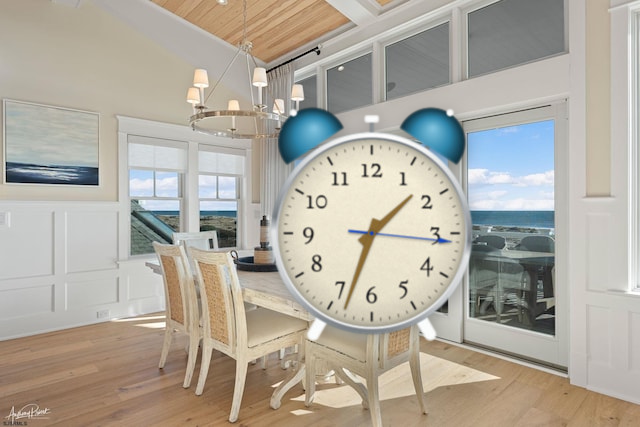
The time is {"hour": 1, "minute": 33, "second": 16}
